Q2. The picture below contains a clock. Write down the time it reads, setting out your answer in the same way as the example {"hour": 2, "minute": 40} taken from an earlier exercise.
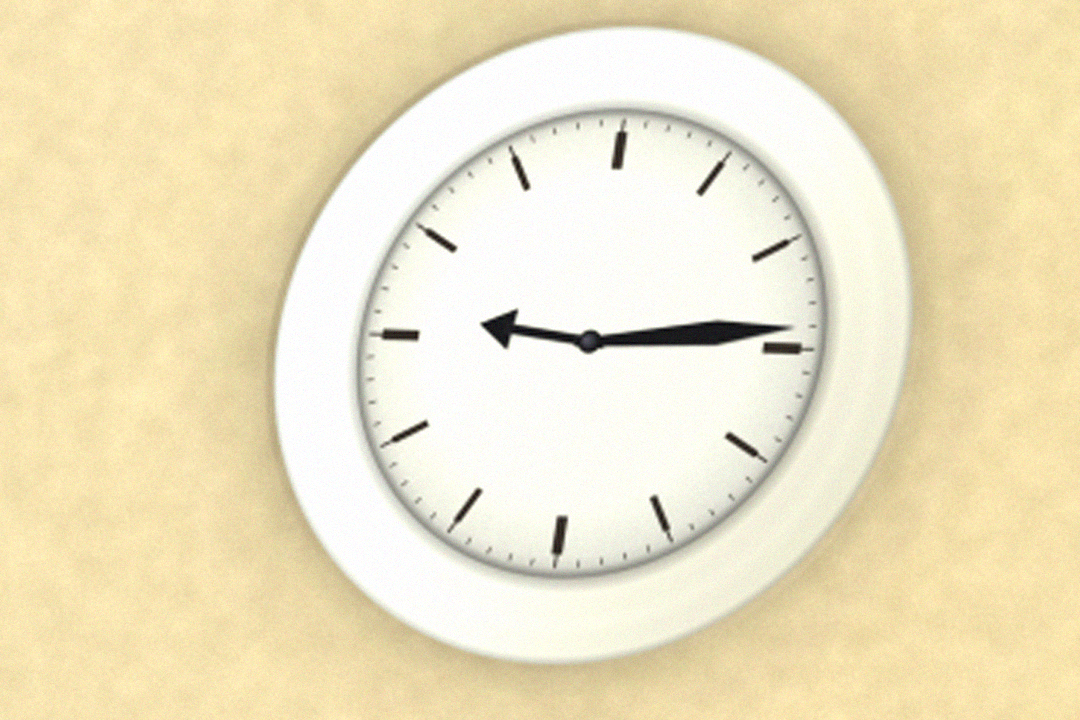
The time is {"hour": 9, "minute": 14}
